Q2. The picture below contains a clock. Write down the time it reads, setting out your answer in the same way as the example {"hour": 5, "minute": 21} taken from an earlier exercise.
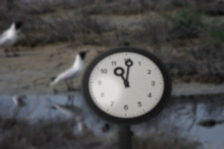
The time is {"hour": 11, "minute": 1}
